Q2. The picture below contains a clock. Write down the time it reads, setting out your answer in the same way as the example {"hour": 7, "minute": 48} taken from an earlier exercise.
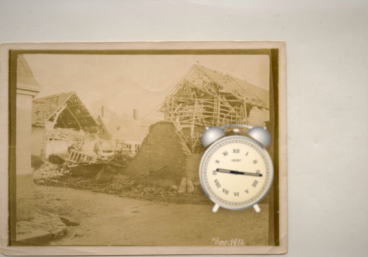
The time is {"hour": 9, "minute": 16}
